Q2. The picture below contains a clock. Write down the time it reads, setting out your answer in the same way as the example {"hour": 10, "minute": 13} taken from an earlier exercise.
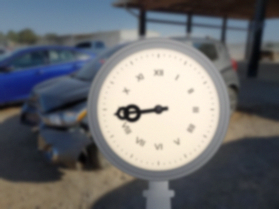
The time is {"hour": 8, "minute": 44}
